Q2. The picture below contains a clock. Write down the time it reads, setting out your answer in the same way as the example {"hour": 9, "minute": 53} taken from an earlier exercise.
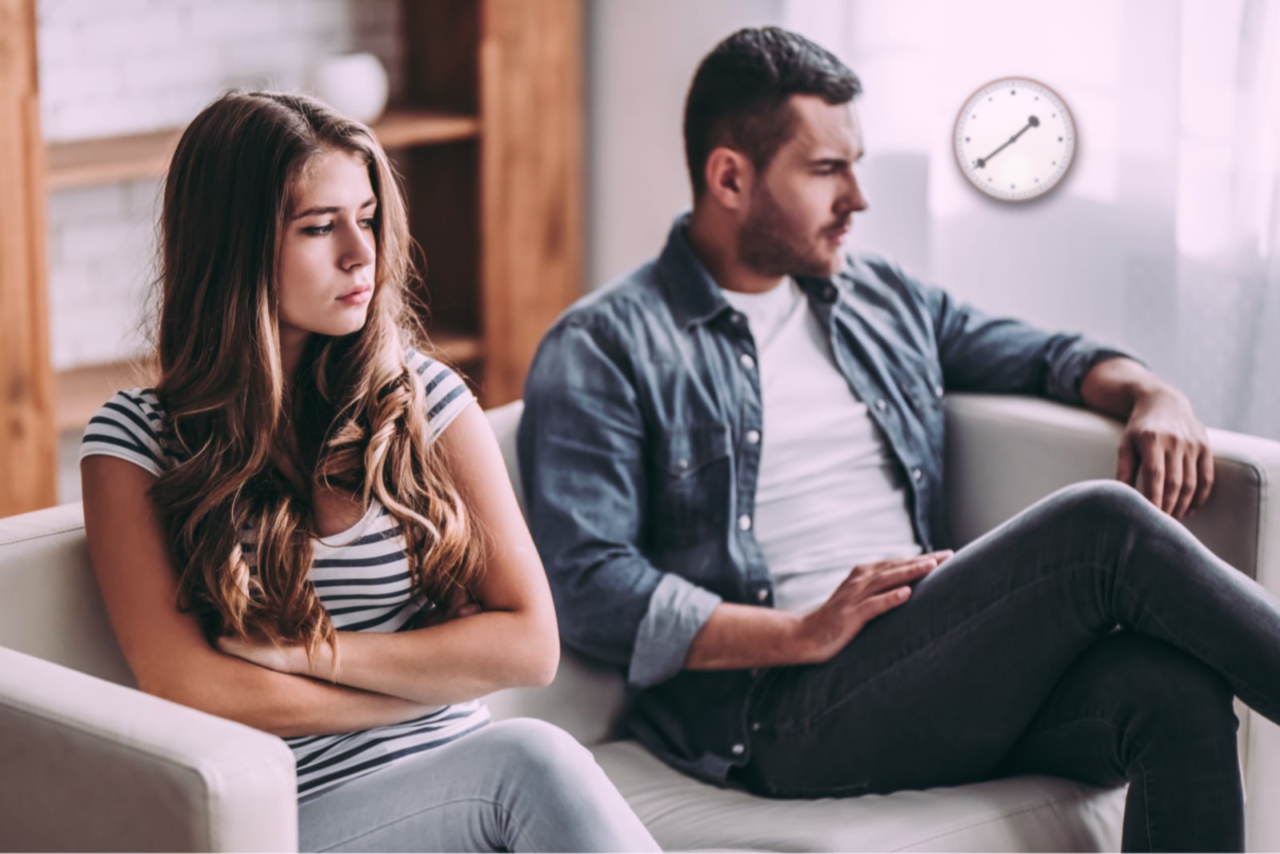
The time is {"hour": 1, "minute": 39}
